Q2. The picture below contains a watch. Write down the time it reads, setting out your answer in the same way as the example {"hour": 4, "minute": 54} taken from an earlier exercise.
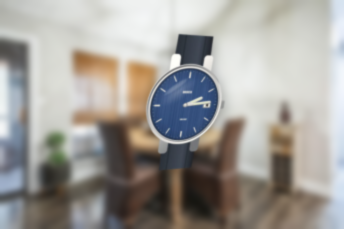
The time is {"hour": 2, "minute": 14}
